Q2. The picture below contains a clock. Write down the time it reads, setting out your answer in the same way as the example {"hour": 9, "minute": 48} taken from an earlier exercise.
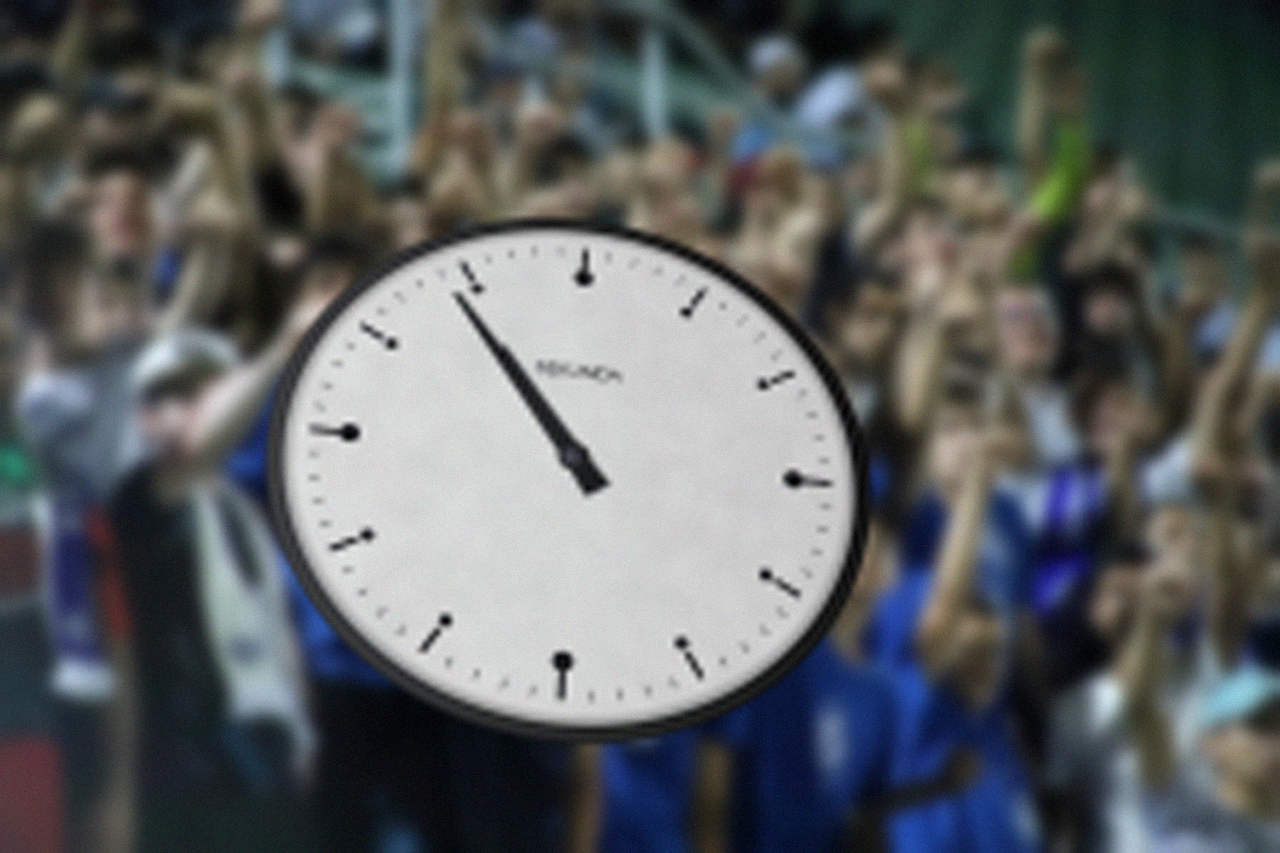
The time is {"hour": 10, "minute": 54}
